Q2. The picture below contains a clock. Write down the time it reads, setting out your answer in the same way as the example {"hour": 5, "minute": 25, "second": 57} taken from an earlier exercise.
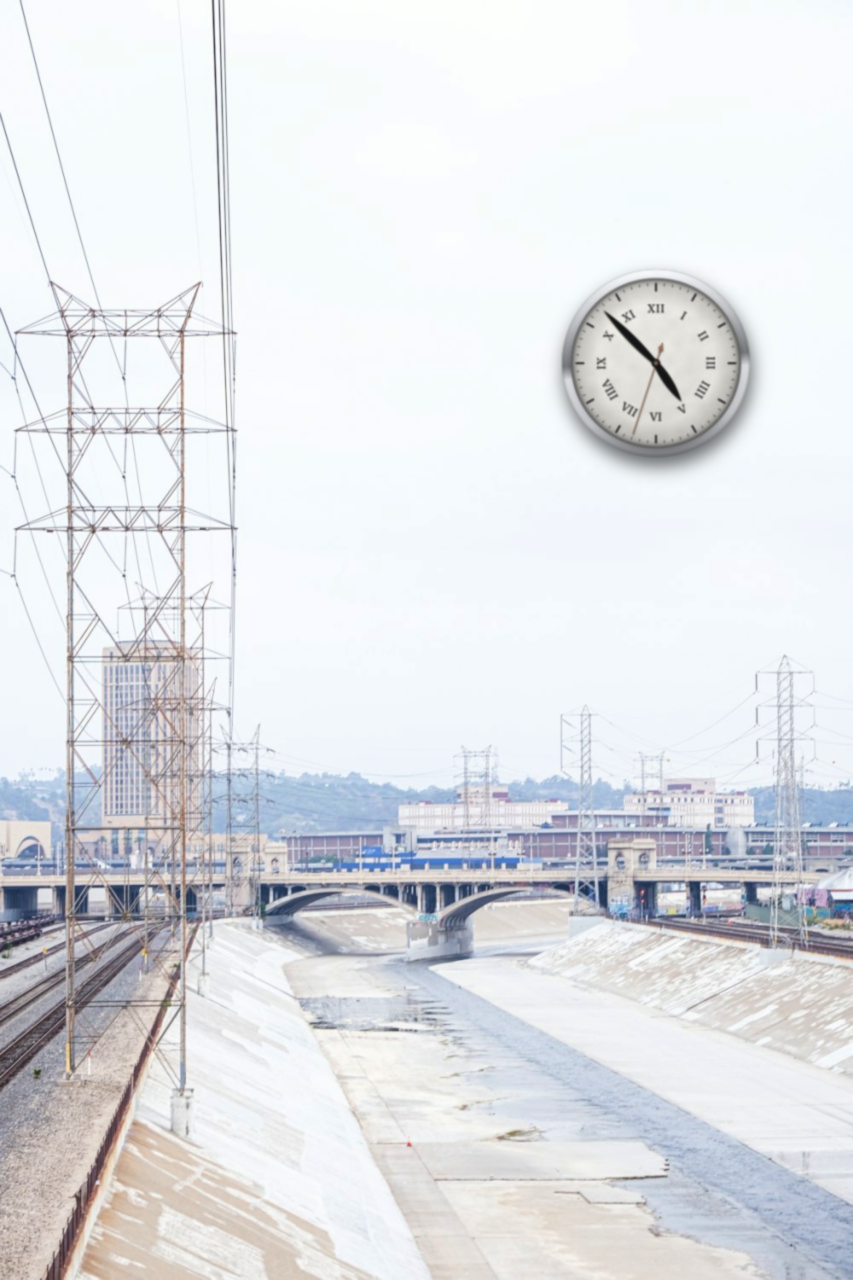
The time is {"hour": 4, "minute": 52, "second": 33}
